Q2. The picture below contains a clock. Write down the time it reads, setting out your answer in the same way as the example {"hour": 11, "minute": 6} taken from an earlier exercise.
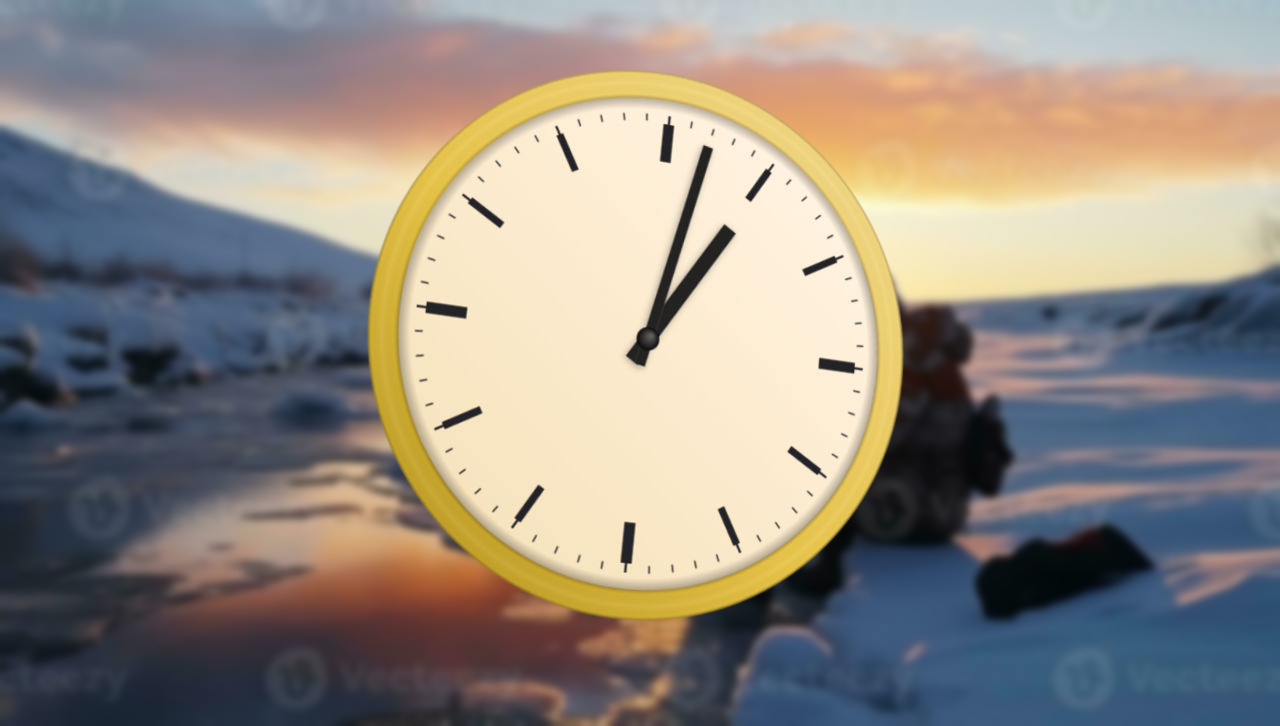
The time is {"hour": 1, "minute": 2}
